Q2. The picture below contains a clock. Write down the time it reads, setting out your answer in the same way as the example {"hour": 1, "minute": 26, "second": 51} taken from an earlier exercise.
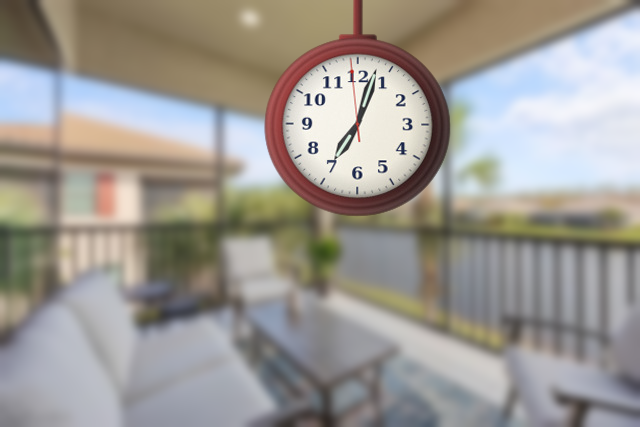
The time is {"hour": 7, "minute": 2, "second": 59}
